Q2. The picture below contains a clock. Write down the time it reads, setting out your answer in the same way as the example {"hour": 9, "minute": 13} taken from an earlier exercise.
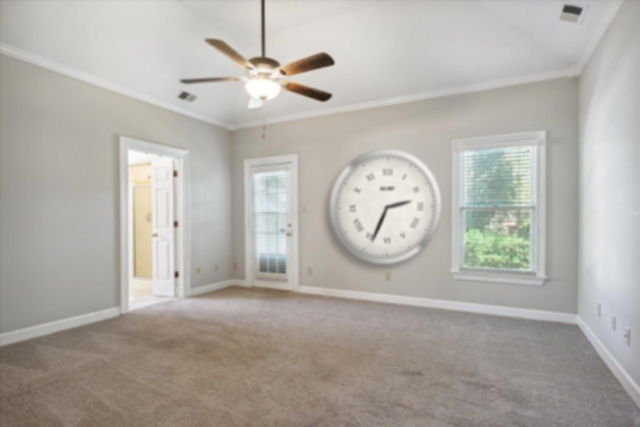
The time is {"hour": 2, "minute": 34}
